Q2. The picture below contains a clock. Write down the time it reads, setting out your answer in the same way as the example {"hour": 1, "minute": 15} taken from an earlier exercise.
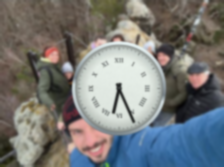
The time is {"hour": 6, "minute": 26}
